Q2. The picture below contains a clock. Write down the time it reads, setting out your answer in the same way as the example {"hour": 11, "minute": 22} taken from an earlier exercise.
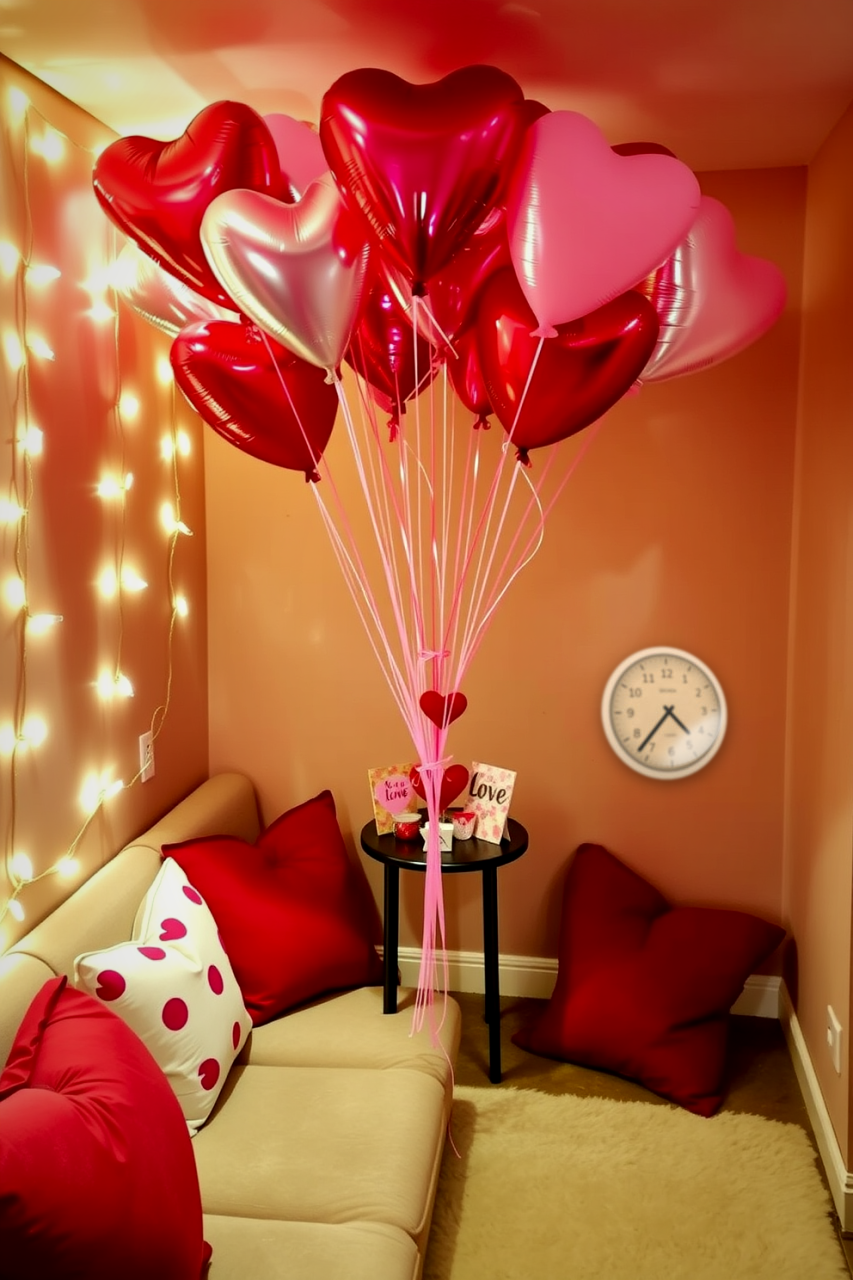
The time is {"hour": 4, "minute": 37}
